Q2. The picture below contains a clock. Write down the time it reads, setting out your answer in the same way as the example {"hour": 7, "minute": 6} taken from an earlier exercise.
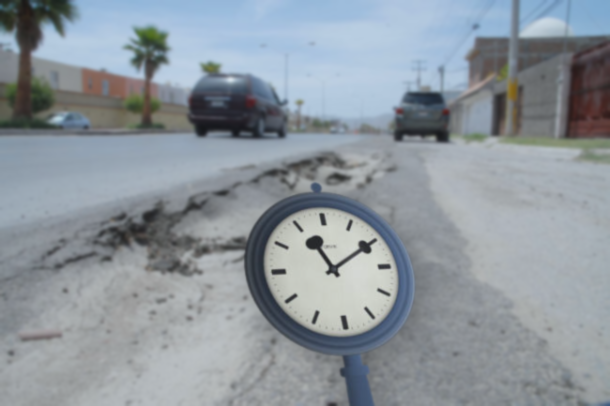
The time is {"hour": 11, "minute": 10}
